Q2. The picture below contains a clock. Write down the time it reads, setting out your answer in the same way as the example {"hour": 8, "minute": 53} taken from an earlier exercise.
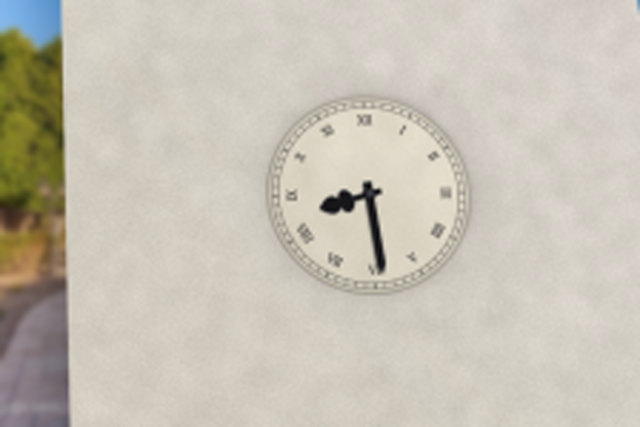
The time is {"hour": 8, "minute": 29}
